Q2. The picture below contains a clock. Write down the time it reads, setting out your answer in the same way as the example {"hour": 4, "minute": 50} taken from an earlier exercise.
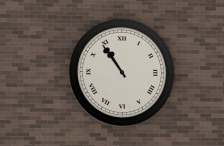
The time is {"hour": 10, "minute": 54}
